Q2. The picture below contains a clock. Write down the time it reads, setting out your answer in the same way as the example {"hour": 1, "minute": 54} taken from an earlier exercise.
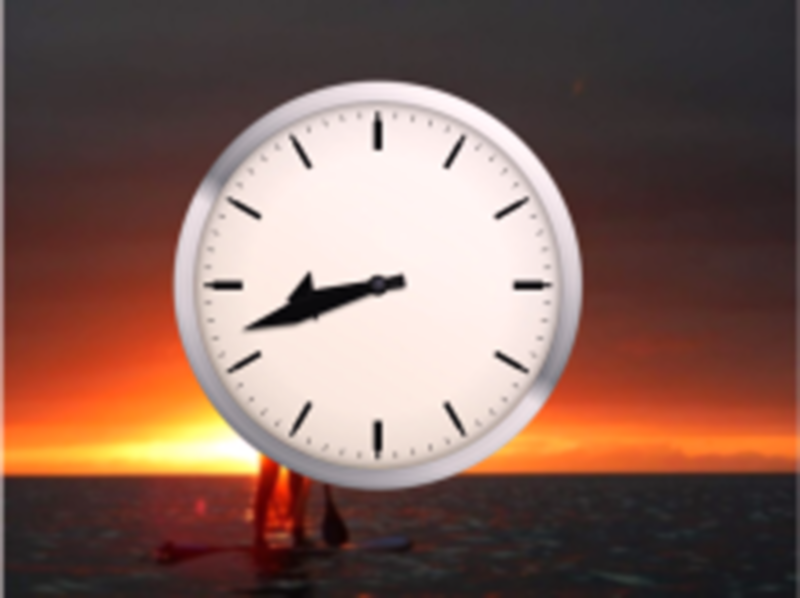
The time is {"hour": 8, "minute": 42}
